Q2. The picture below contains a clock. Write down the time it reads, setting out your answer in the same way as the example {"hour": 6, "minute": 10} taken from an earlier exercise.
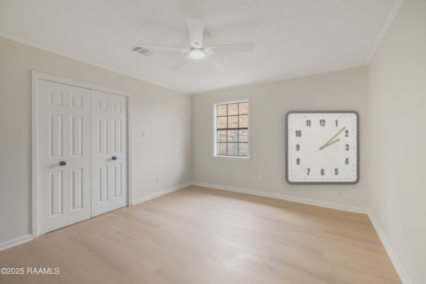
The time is {"hour": 2, "minute": 8}
